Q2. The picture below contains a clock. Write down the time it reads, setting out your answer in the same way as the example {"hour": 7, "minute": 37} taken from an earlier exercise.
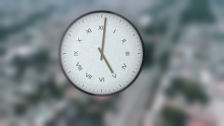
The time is {"hour": 5, "minute": 1}
